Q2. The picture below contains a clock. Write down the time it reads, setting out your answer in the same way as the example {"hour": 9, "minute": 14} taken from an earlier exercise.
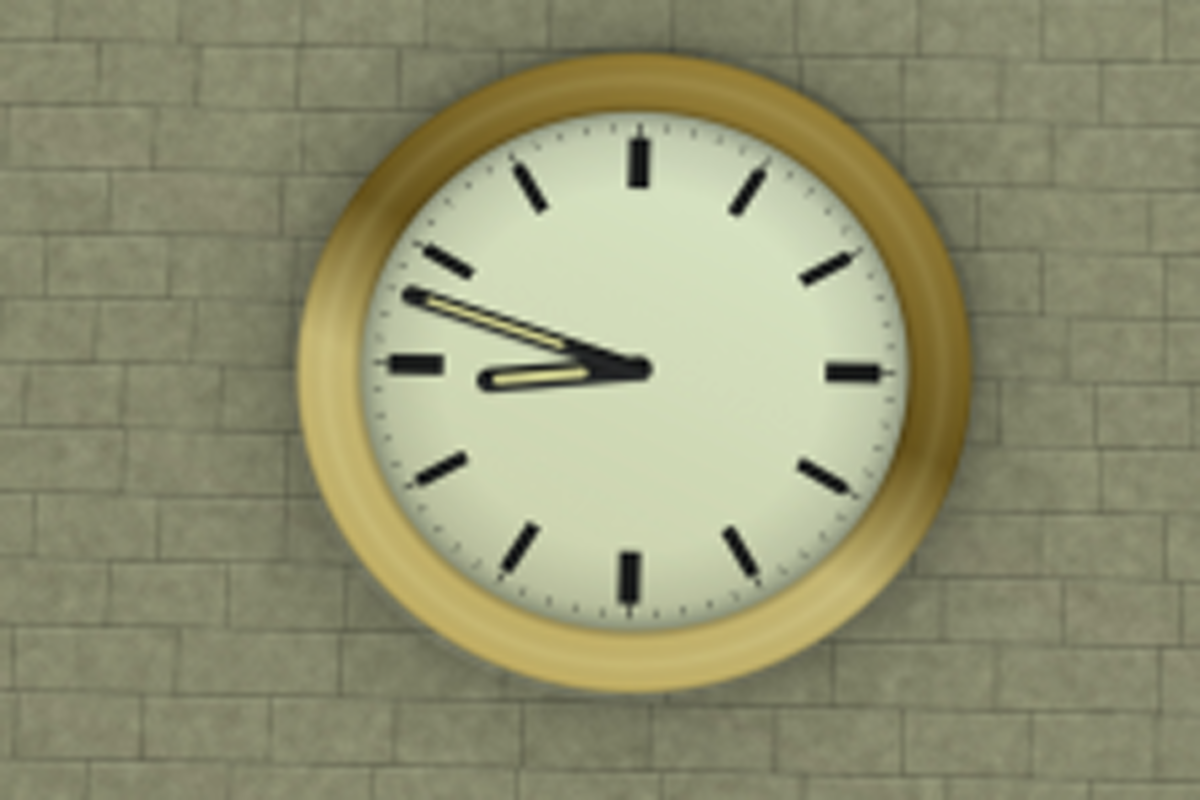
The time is {"hour": 8, "minute": 48}
